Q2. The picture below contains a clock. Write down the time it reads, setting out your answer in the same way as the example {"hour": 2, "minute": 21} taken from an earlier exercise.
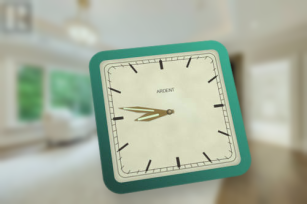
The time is {"hour": 8, "minute": 47}
